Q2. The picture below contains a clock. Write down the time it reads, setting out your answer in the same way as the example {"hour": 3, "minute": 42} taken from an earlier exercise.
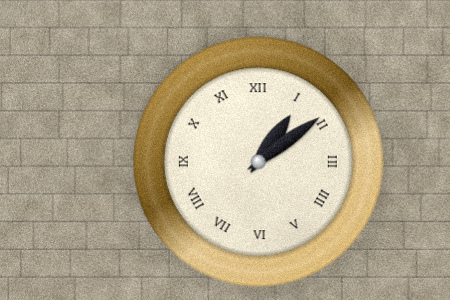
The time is {"hour": 1, "minute": 9}
